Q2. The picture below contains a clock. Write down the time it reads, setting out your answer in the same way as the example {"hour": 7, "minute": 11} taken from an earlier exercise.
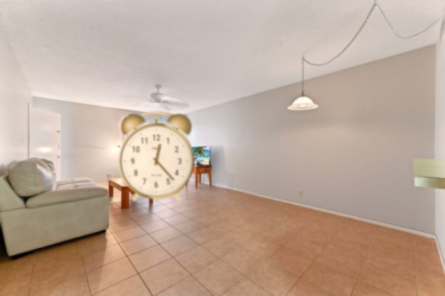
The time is {"hour": 12, "minute": 23}
